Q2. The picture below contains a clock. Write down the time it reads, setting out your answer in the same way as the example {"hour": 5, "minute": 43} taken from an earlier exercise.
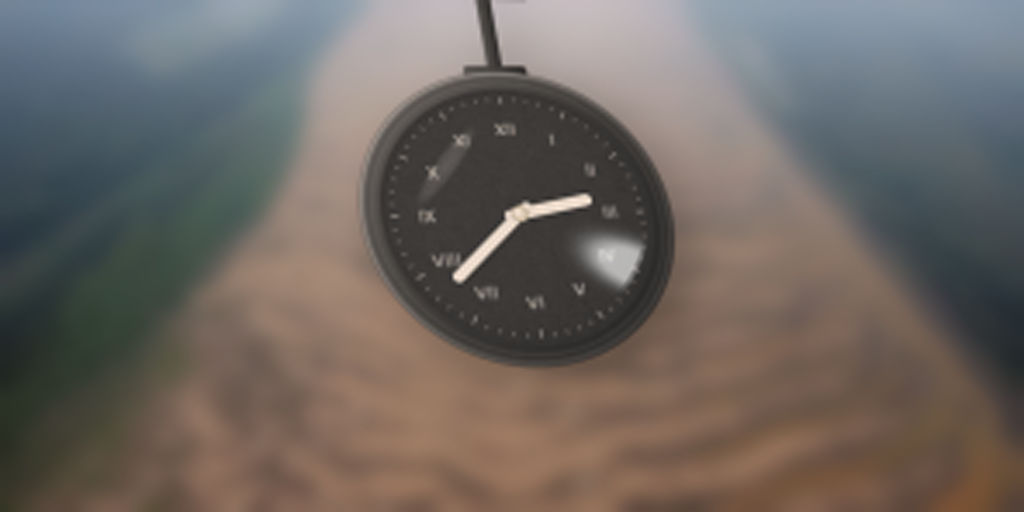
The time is {"hour": 2, "minute": 38}
